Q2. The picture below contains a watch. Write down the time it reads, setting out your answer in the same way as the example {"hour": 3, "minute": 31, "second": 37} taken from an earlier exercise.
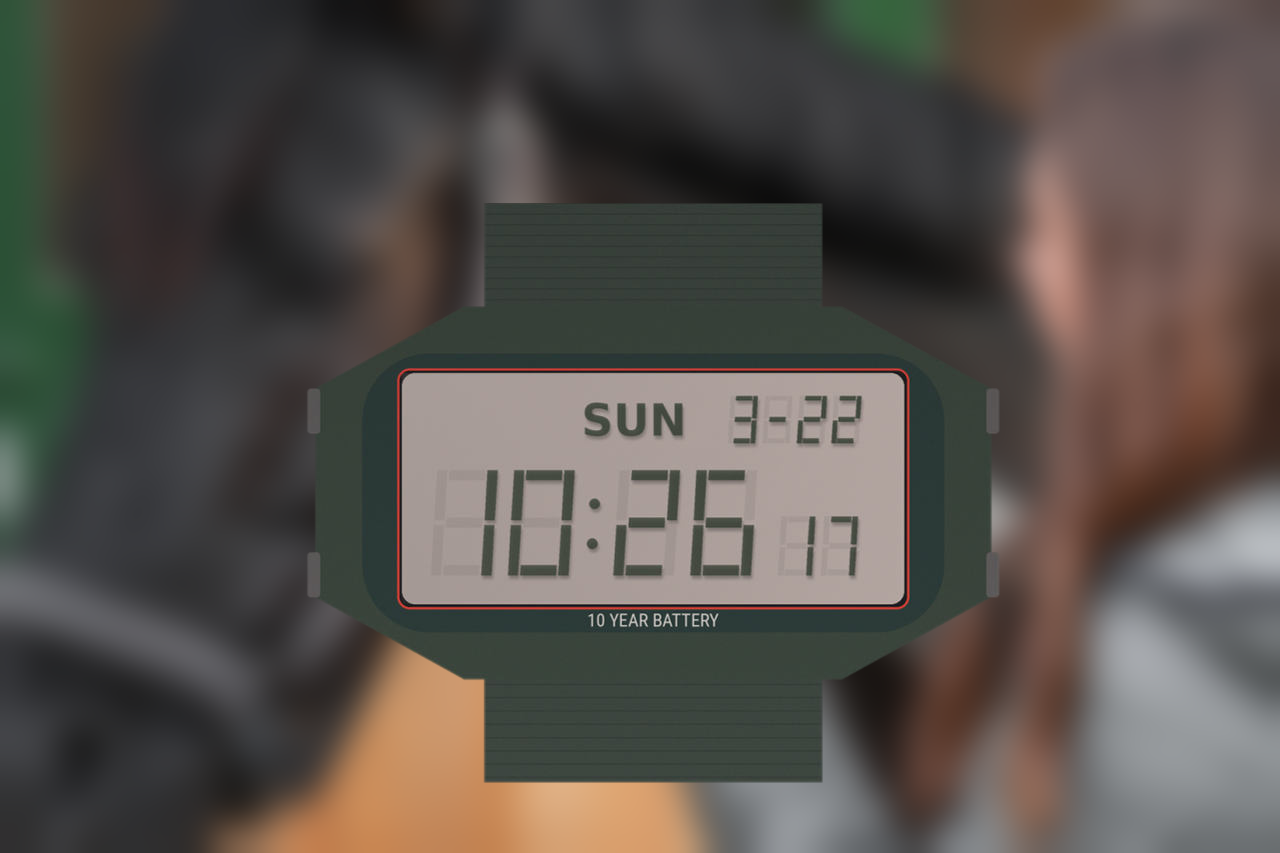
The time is {"hour": 10, "minute": 26, "second": 17}
